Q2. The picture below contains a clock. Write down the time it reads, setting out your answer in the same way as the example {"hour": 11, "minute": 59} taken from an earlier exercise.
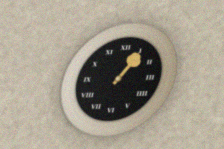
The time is {"hour": 1, "minute": 5}
